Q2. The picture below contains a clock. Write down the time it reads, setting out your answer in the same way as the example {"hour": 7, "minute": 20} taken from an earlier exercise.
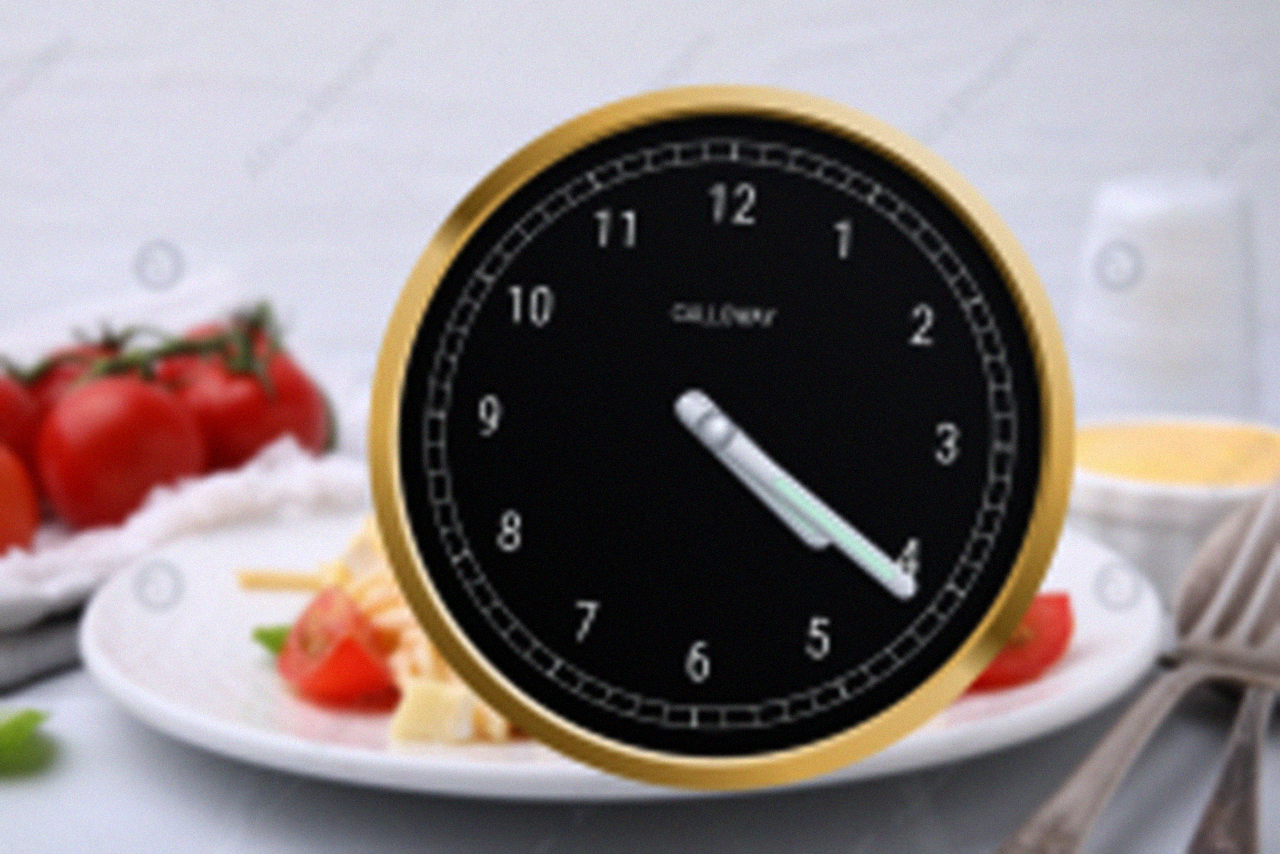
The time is {"hour": 4, "minute": 21}
